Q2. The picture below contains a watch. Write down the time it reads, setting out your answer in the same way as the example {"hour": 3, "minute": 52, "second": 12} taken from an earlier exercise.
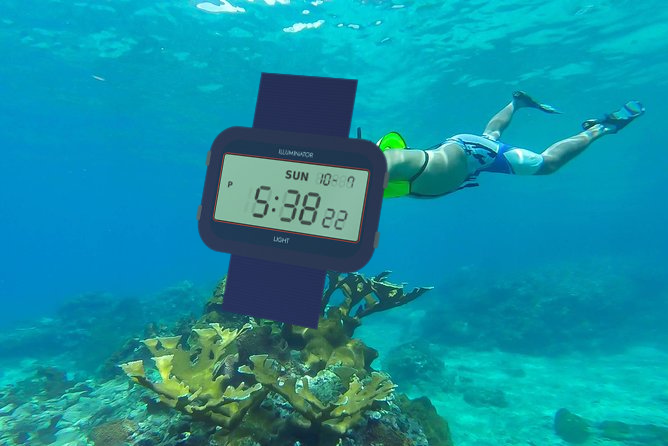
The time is {"hour": 5, "minute": 38, "second": 22}
